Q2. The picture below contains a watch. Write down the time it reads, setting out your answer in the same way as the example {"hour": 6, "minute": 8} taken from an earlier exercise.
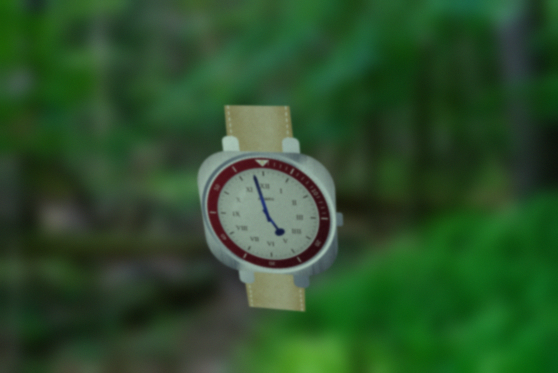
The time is {"hour": 4, "minute": 58}
